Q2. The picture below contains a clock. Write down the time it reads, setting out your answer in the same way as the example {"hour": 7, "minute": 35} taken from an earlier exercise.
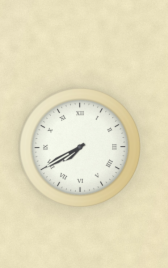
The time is {"hour": 7, "minute": 40}
